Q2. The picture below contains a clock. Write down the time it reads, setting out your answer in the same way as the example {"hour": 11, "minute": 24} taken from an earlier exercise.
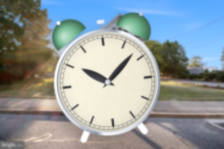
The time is {"hour": 10, "minute": 8}
